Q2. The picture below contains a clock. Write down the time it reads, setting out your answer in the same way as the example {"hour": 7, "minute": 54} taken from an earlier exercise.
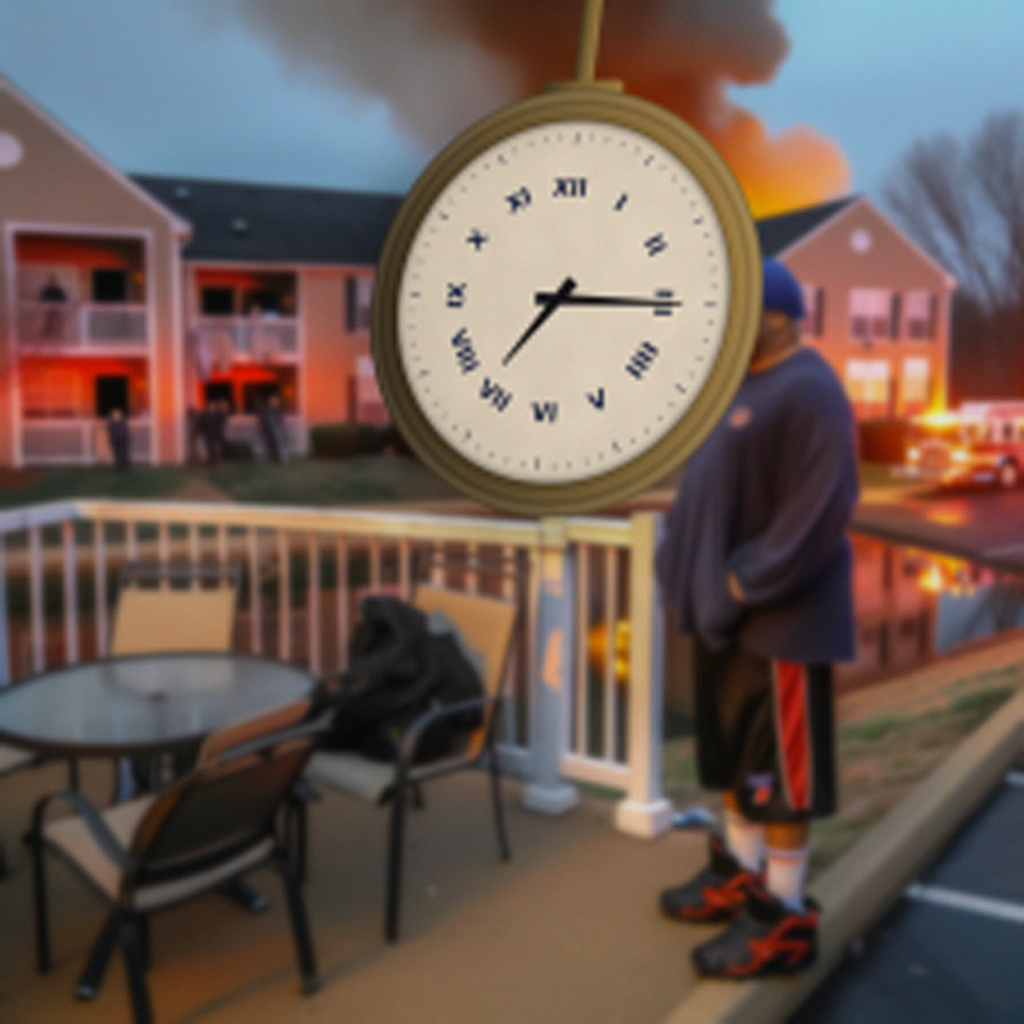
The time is {"hour": 7, "minute": 15}
